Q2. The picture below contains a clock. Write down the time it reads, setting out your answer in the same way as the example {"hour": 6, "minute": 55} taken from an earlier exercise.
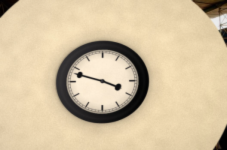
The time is {"hour": 3, "minute": 48}
